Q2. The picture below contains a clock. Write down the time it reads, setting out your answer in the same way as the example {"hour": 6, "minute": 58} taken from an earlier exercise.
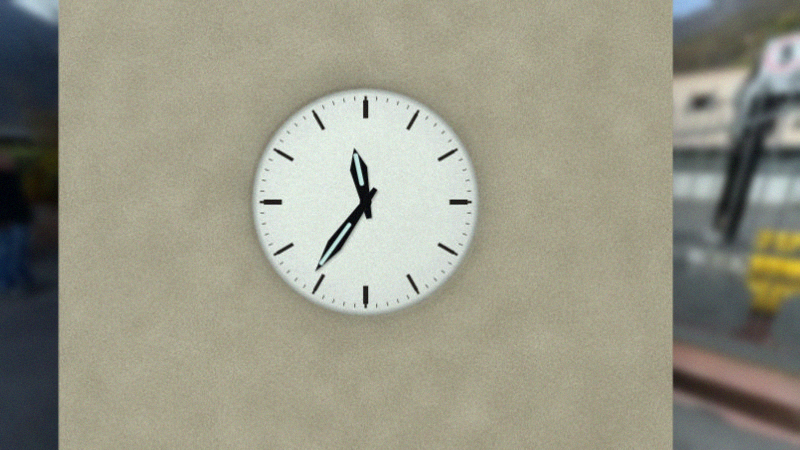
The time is {"hour": 11, "minute": 36}
